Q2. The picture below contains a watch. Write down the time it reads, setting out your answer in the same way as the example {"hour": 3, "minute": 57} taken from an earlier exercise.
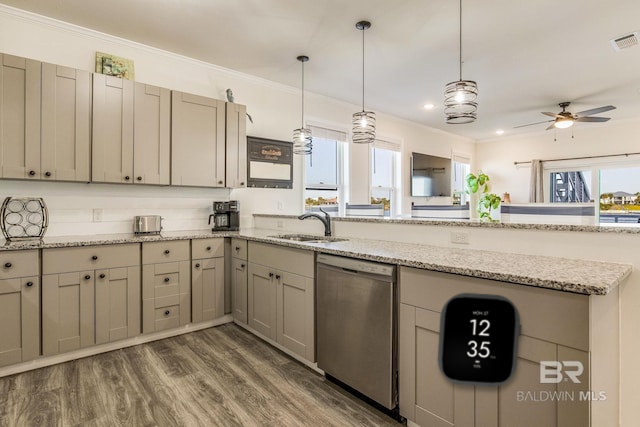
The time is {"hour": 12, "minute": 35}
